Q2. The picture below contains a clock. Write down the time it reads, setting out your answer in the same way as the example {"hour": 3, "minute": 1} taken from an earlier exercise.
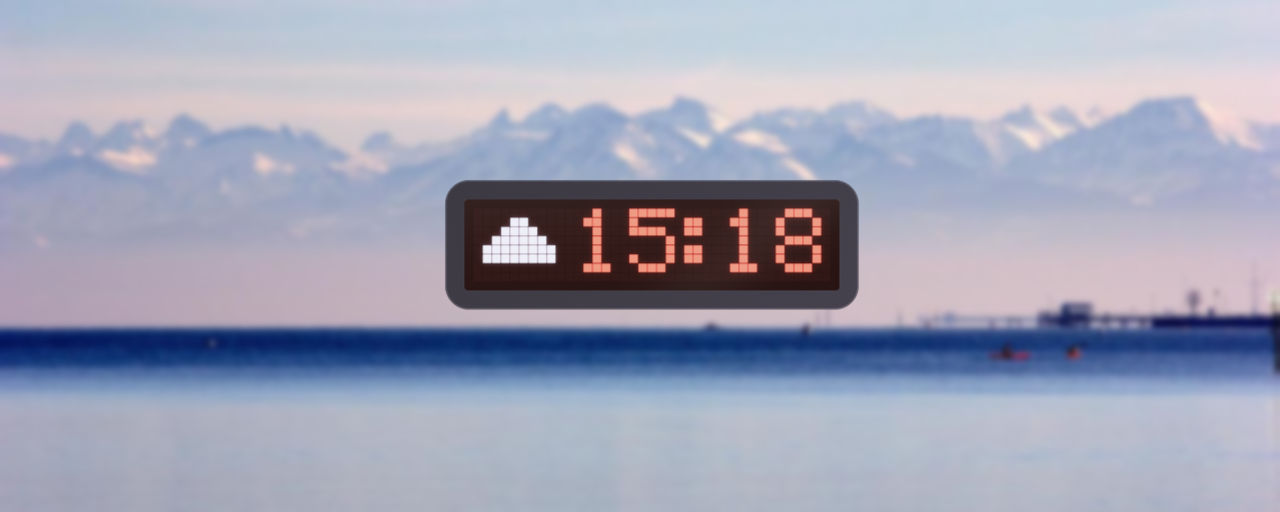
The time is {"hour": 15, "minute": 18}
